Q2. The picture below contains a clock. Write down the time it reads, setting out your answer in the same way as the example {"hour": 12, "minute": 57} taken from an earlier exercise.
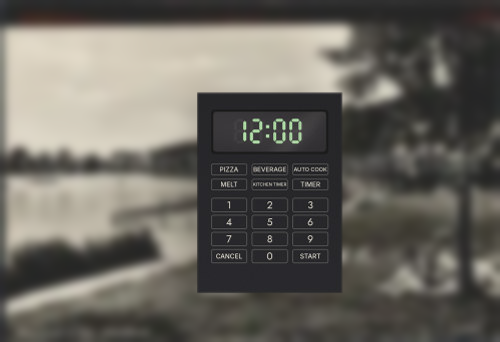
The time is {"hour": 12, "minute": 0}
